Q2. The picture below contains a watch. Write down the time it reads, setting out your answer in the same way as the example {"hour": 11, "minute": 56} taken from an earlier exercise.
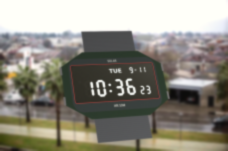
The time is {"hour": 10, "minute": 36}
